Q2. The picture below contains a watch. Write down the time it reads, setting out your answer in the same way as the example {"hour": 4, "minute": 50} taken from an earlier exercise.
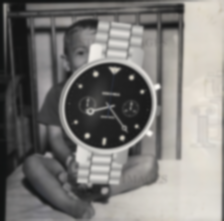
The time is {"hour": 8, "minute": 23}
